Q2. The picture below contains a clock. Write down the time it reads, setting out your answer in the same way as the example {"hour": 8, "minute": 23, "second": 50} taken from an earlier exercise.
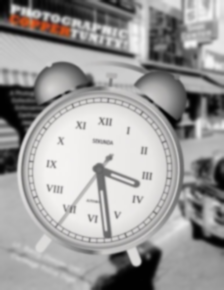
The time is {"hour": 3, "minute": 27, "second": 35}
